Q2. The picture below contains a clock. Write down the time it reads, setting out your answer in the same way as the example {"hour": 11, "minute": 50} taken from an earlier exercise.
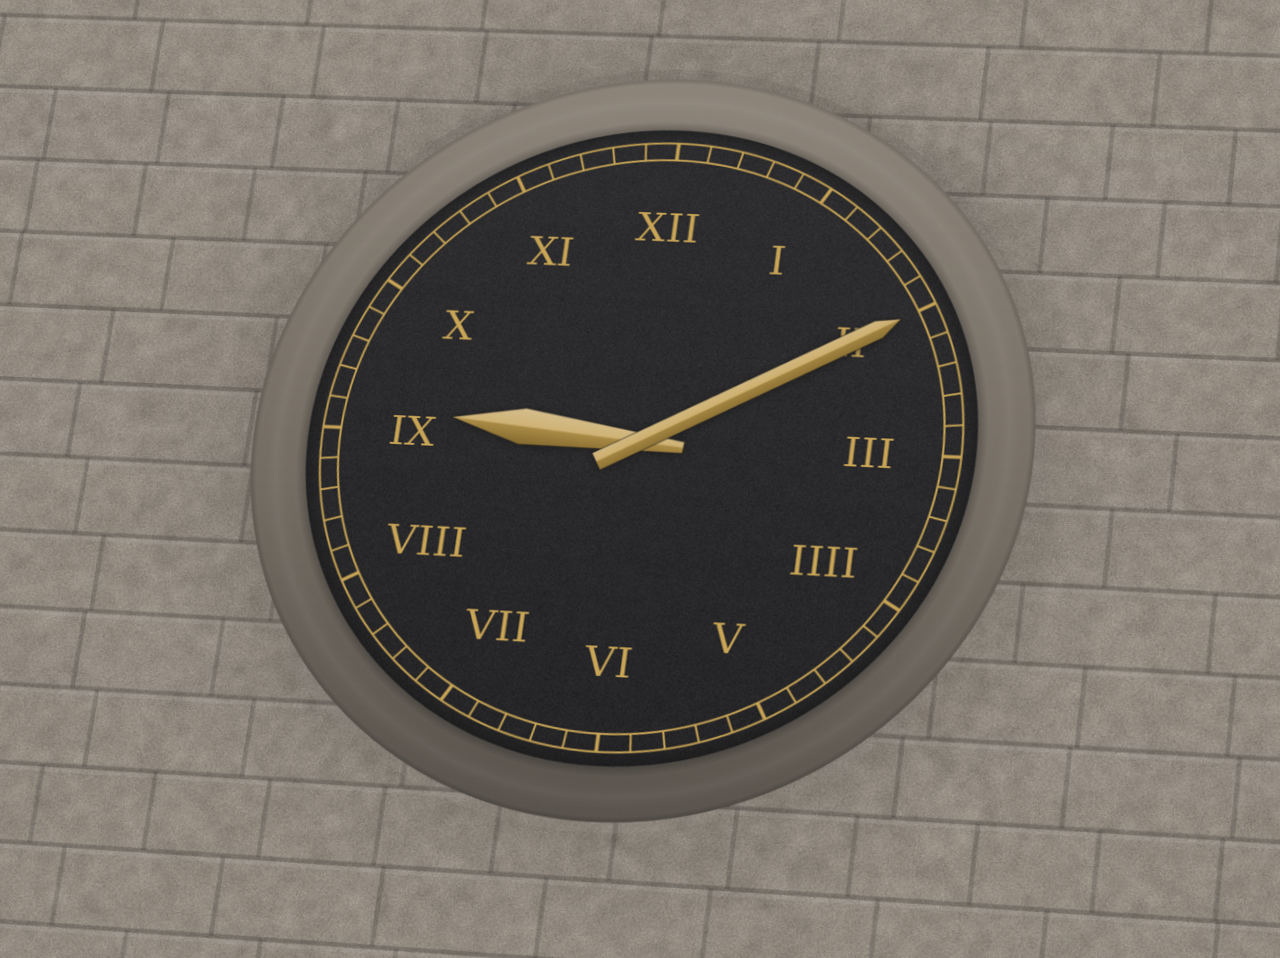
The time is {"hour": 9, "minute": 10}
